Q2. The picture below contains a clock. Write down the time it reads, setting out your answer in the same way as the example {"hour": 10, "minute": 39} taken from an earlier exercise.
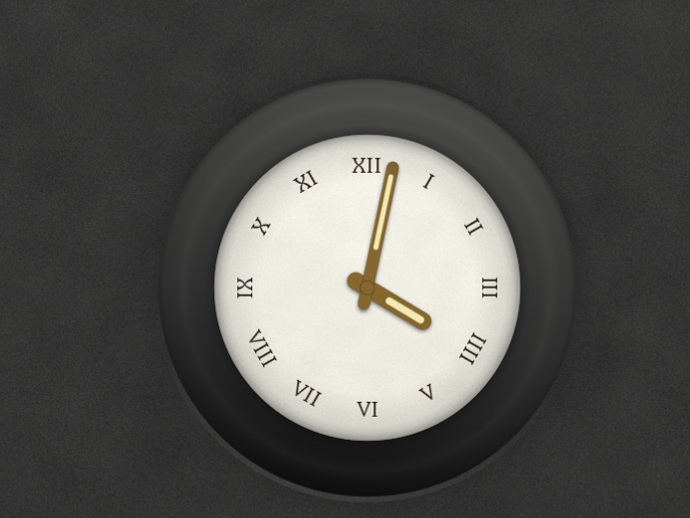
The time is {"hour": 4, "minute": 2}
